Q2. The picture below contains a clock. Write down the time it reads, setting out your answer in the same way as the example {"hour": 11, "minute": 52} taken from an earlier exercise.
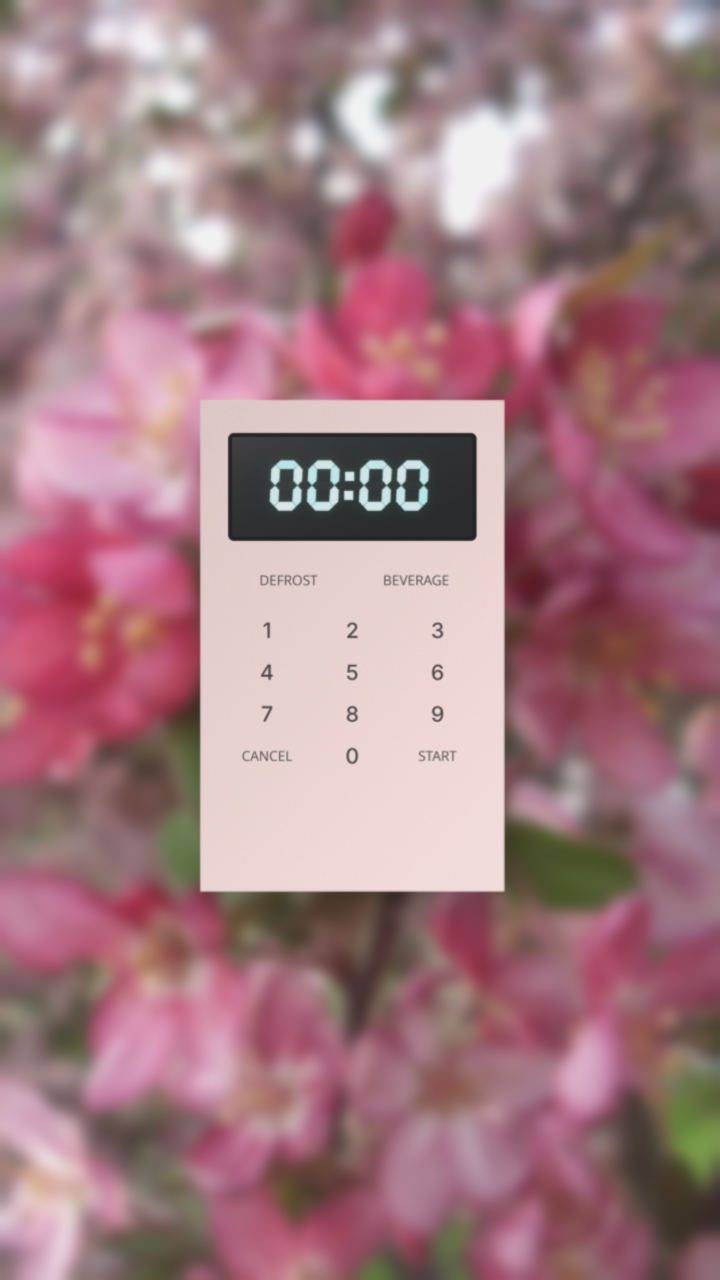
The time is {"hour": 0, "minute": 0}
